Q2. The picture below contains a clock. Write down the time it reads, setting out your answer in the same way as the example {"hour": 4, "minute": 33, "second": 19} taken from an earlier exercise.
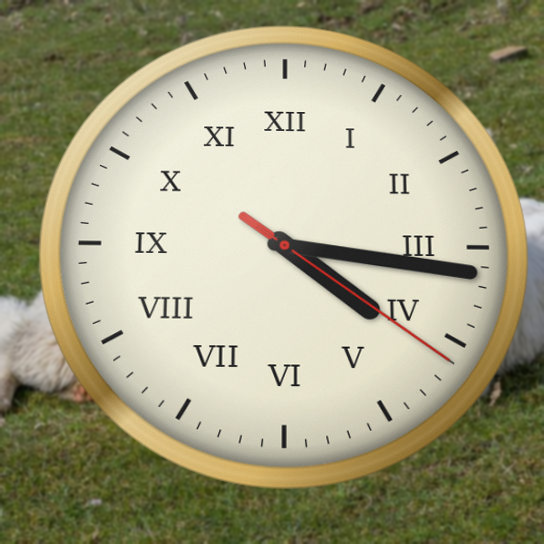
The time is {"hour": 4, "minute": 16, "second": 21}
